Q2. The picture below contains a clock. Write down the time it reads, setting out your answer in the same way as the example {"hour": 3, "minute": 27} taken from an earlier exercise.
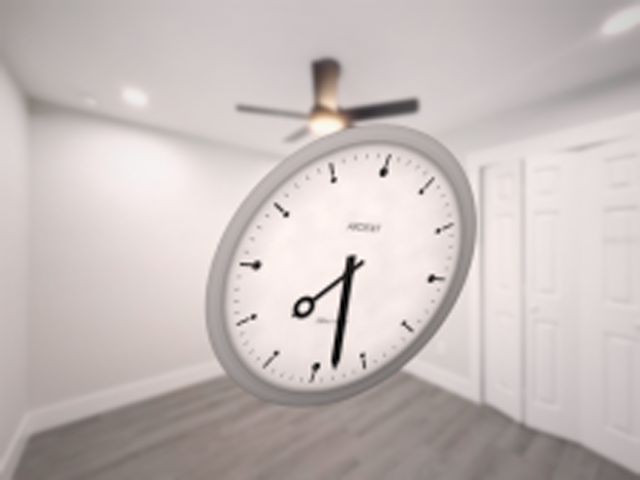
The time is {"hour": 7, "minute": 28}
